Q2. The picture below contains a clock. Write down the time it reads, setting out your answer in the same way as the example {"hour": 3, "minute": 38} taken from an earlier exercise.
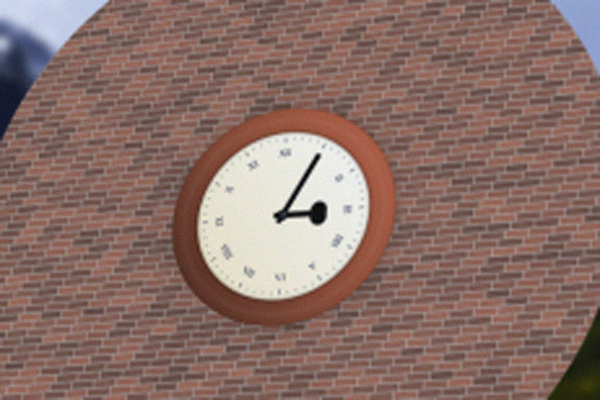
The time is {"hour": 3, "minute": 5}
